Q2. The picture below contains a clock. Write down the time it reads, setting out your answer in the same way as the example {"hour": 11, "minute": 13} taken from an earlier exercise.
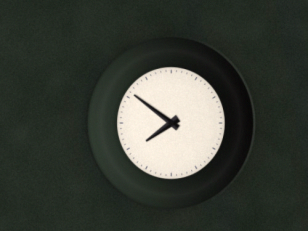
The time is {"hour": 7, "minute": 51}
